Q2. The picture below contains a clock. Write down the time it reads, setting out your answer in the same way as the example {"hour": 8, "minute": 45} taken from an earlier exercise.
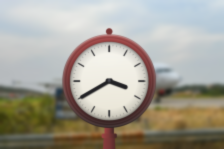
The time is {"hour": 3, "minute": 40}
